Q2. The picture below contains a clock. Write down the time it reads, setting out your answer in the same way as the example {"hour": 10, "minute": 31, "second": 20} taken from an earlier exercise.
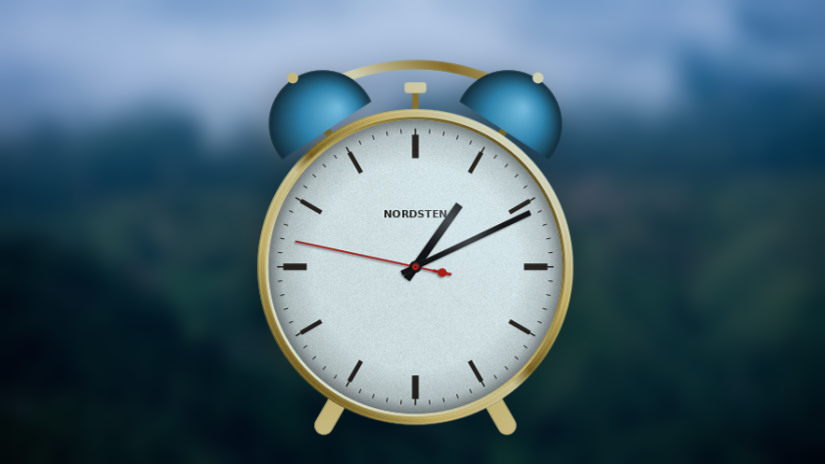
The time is {"hour": 1, "minute": 10, "second": 47}
